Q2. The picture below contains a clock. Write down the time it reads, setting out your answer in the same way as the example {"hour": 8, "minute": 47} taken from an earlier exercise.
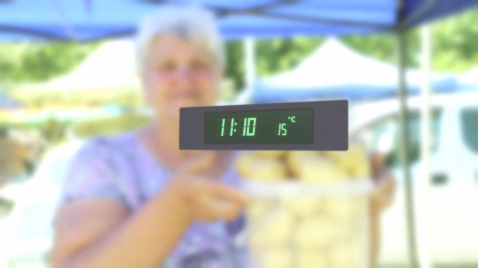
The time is {"hour": 11, "minute": 10}
